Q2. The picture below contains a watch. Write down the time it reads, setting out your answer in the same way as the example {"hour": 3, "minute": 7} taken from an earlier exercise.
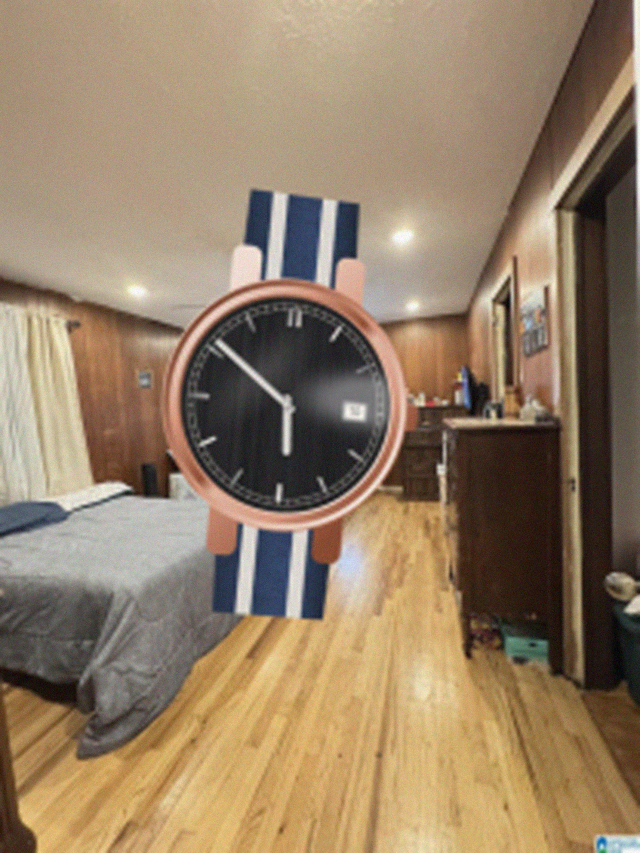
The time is {"hour": 5, "minute": 51}
